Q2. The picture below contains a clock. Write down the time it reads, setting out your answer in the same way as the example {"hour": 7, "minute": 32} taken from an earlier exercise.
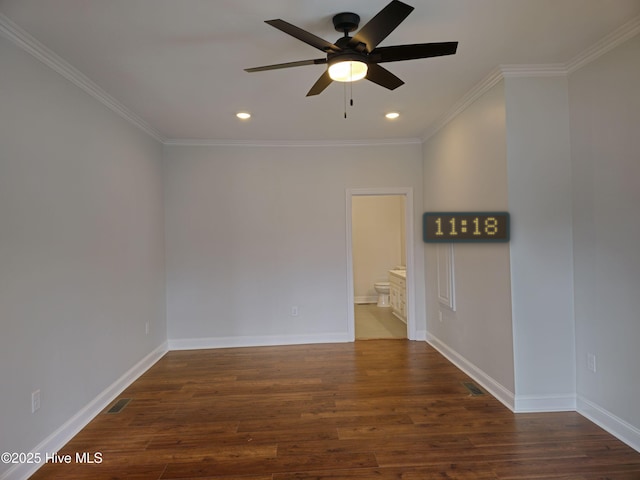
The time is {"hour": 11, "minute": 18}
